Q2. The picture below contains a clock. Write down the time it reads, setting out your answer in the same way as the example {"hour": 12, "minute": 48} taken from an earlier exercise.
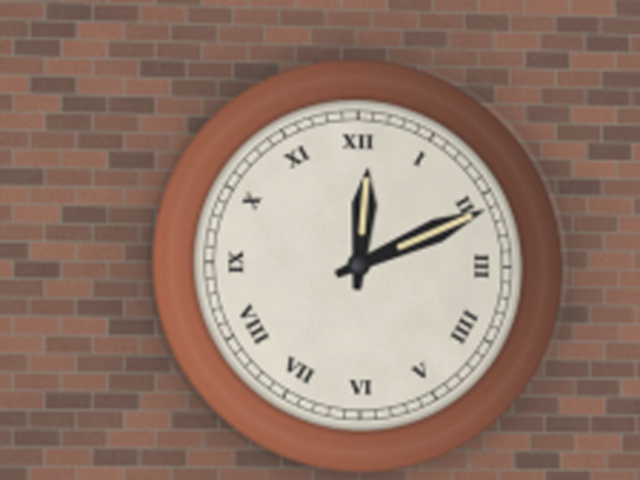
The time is {"hour": 12, "minute": 11}
